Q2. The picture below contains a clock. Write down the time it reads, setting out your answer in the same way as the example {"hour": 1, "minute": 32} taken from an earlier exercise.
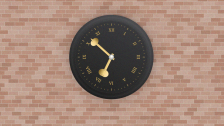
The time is {"hour": 6, "minute": 52}
